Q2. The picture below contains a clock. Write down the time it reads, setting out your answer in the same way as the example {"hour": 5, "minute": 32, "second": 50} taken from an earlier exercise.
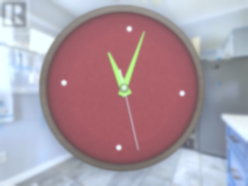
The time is {"hour": 11, "minute": 2, "second": 27}
